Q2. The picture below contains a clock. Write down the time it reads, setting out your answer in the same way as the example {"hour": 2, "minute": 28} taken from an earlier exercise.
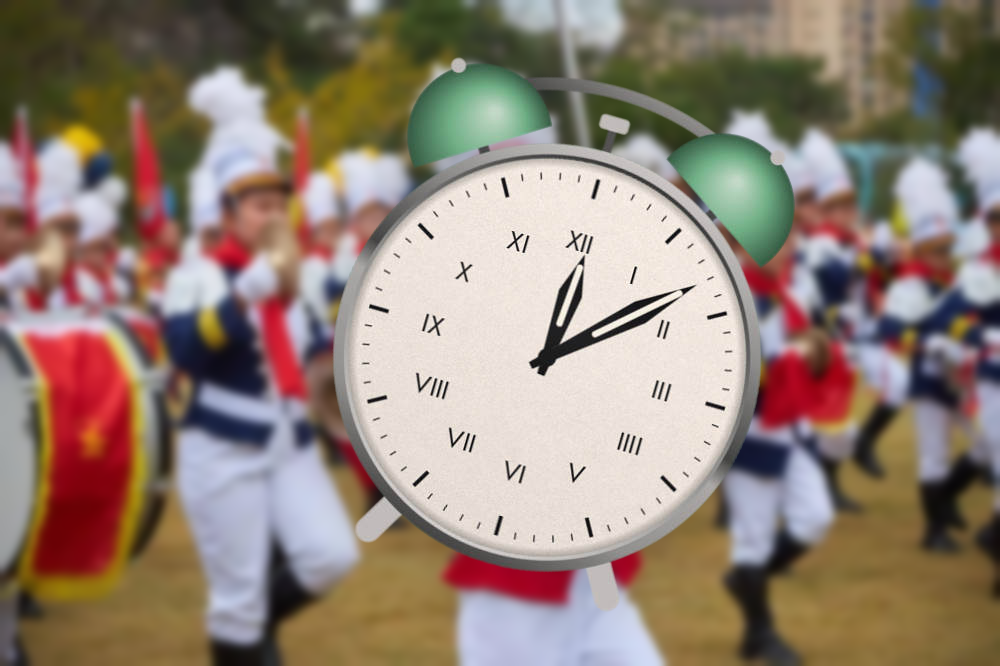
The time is {"hour": 12, "minute": 8}
